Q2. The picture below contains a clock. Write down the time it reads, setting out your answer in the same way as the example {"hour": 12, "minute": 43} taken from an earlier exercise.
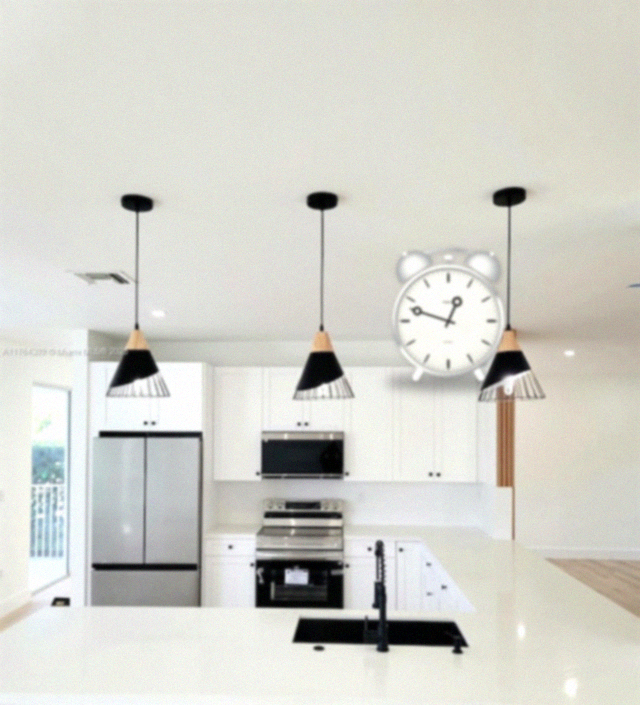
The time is {"hour": 12, "minute": 48}
